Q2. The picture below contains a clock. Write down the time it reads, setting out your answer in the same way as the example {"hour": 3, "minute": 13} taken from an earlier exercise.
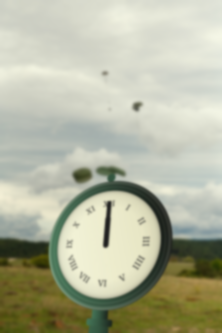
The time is {"hour": 12, "minute": 0}
